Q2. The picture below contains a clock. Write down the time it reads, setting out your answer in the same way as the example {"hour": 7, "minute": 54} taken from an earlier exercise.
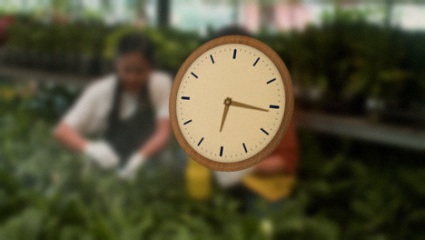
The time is {"hour": 6, "minute": 16}
